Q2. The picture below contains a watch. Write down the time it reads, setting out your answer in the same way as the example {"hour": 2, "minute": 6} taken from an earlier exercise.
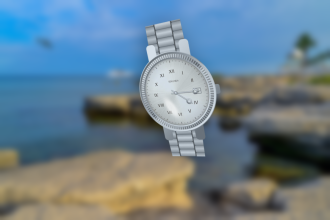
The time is {"hour": 4, "minute": 15}
